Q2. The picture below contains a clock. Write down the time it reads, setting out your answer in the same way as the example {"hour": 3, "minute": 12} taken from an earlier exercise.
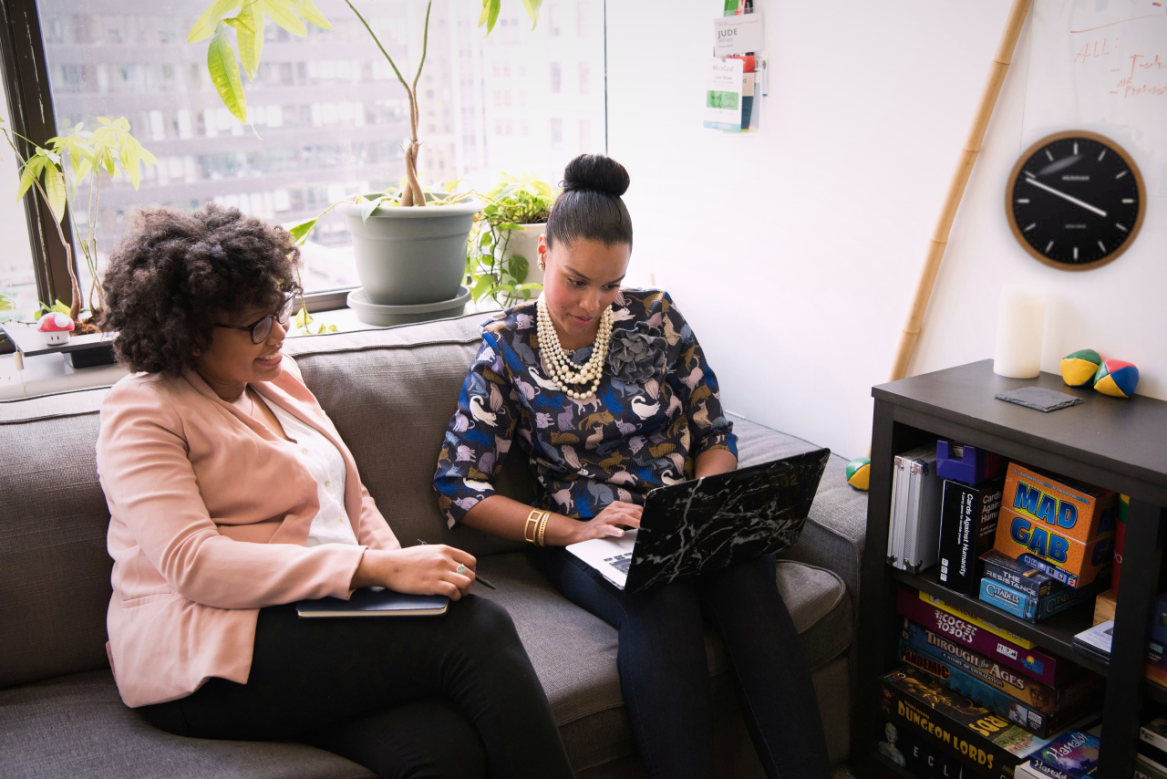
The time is {"hour": 3, "minute": 49}
